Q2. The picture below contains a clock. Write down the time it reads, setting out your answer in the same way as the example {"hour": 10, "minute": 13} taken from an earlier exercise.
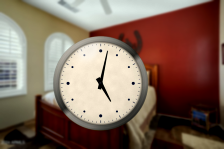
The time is {"hour": 5, "minute": 2}
